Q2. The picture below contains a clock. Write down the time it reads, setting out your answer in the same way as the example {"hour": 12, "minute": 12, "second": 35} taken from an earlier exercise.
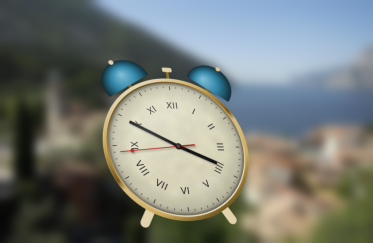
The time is {"hour": 3, "minute": 49, "second": 44}
